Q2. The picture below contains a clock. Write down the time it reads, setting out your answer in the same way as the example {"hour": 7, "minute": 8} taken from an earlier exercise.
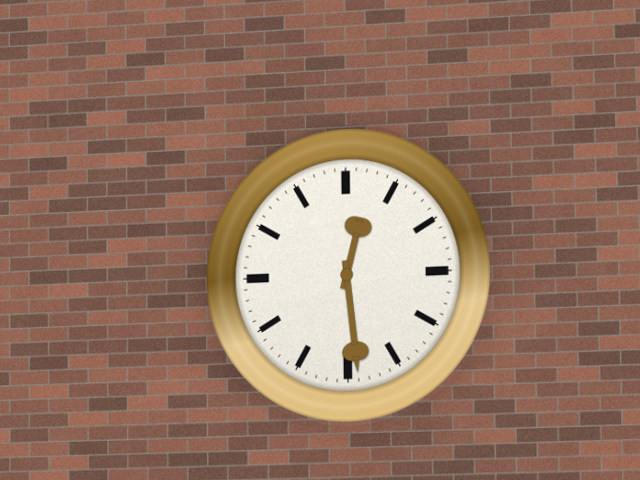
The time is {"hour": 12, "minute": 29}
